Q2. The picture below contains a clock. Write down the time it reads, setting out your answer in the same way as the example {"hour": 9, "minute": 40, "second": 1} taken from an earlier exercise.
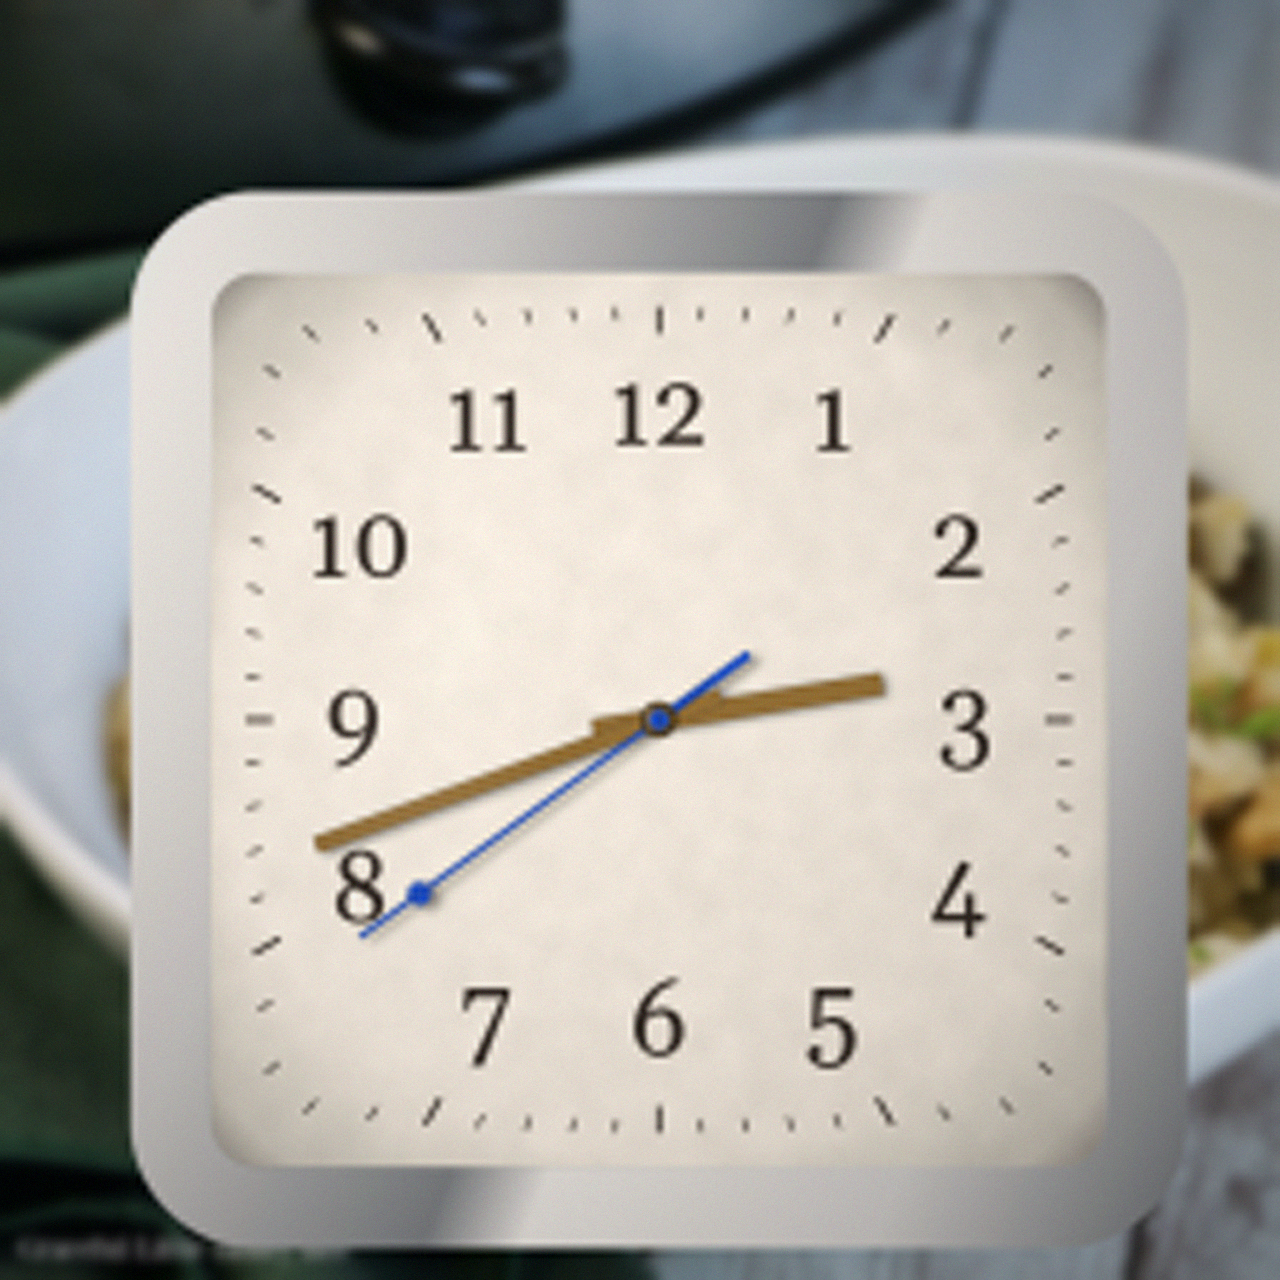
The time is {"hour": 2, "minute": 41, "second": 39}
